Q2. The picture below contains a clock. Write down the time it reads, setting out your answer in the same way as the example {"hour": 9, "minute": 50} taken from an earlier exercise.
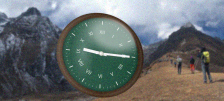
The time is {"hour": 9, "minute": 15}
